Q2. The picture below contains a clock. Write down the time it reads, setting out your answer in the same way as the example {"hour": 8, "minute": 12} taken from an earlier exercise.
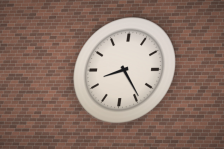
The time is {"hour": 8, "minute": 24}
